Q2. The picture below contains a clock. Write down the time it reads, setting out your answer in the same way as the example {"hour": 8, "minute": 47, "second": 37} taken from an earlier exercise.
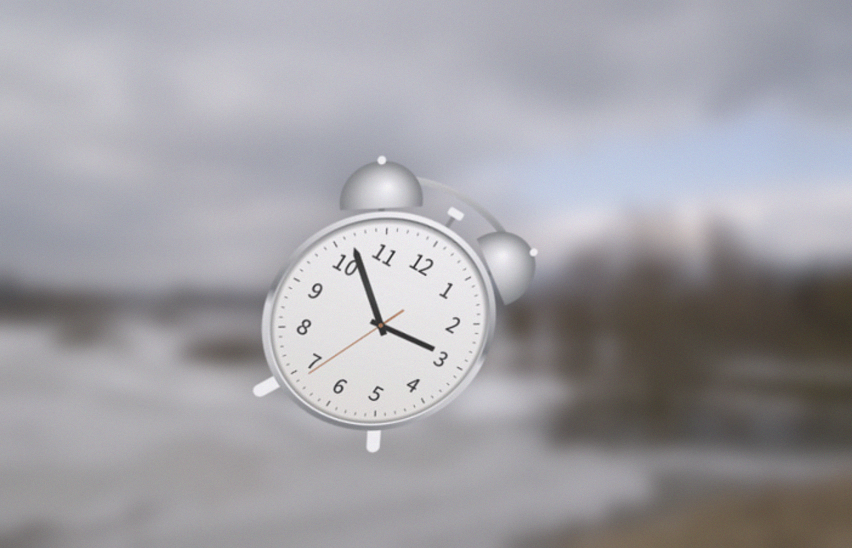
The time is {"hour": 2, "minute": 51, "second": 34}
